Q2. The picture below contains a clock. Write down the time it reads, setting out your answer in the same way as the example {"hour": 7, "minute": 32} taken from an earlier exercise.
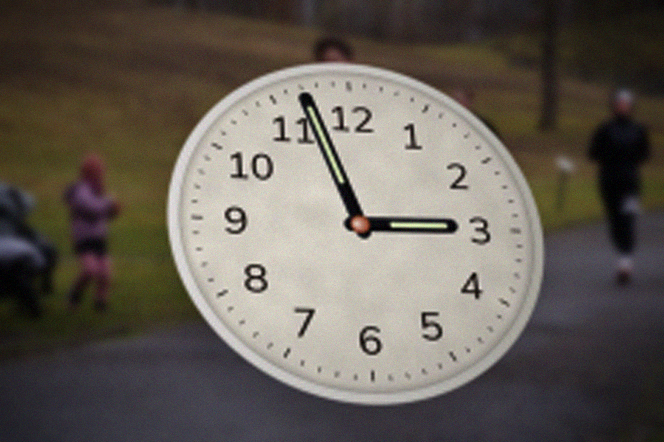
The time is {"hour": 2, "minute": 57}
